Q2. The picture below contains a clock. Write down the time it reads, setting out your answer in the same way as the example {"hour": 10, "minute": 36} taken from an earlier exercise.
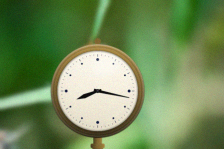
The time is {"hour": 8, "minute": 17}
